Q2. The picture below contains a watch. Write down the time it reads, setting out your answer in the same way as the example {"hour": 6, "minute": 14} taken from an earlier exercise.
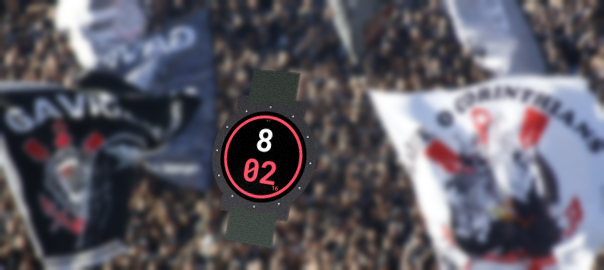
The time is {"hour": 8, "minute": 2}
